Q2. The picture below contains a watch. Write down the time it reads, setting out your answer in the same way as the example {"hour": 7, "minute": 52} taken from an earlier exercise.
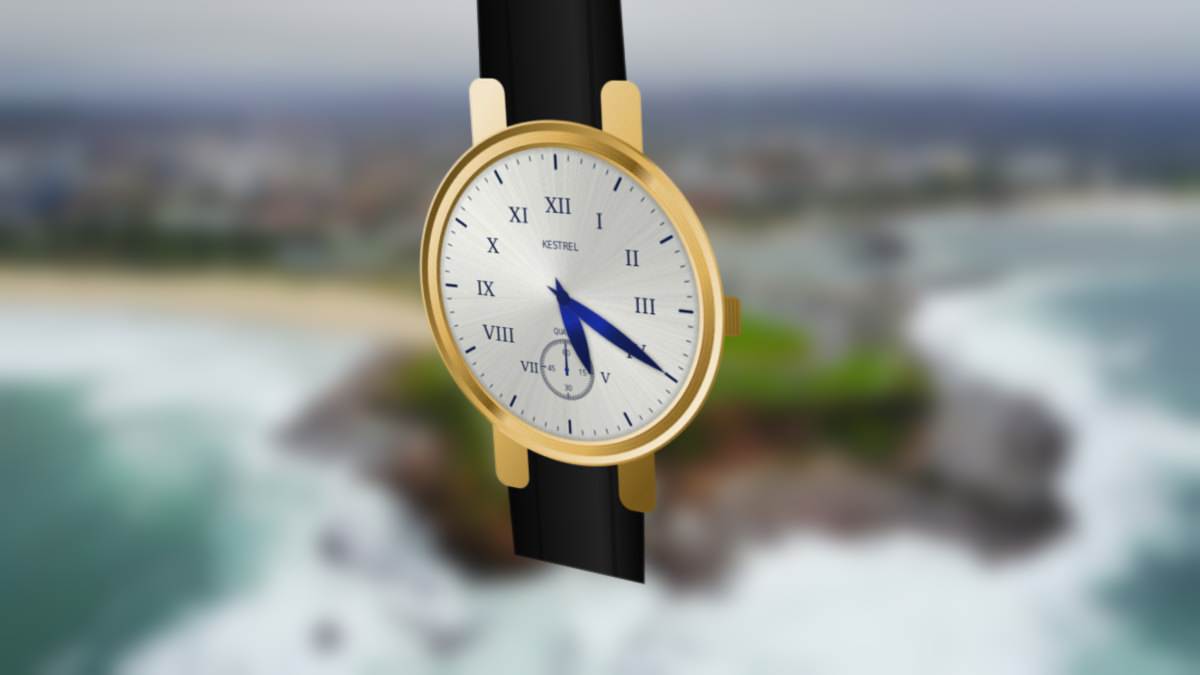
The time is {"hour": 5, "minute": 20}
